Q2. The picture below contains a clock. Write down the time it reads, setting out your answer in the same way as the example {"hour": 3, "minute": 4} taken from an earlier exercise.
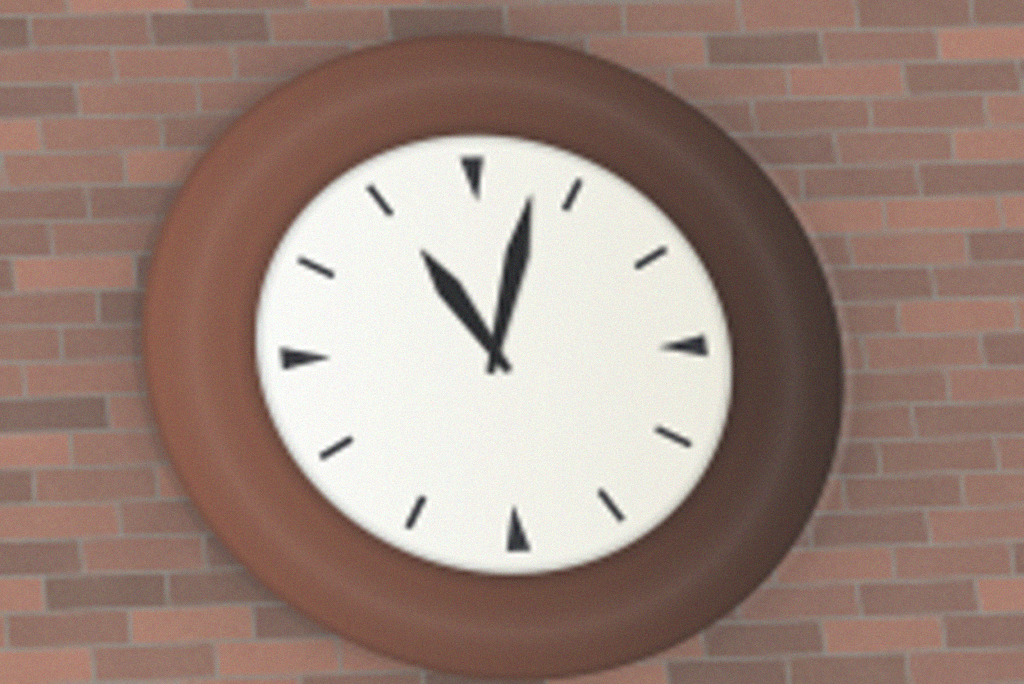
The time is {"hour": 11, "minute": 3}
